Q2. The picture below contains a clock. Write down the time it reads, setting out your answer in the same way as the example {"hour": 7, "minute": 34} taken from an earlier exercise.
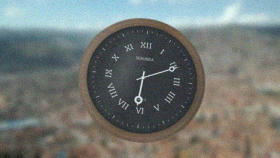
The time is {"hour": 6, "minute": 11}
